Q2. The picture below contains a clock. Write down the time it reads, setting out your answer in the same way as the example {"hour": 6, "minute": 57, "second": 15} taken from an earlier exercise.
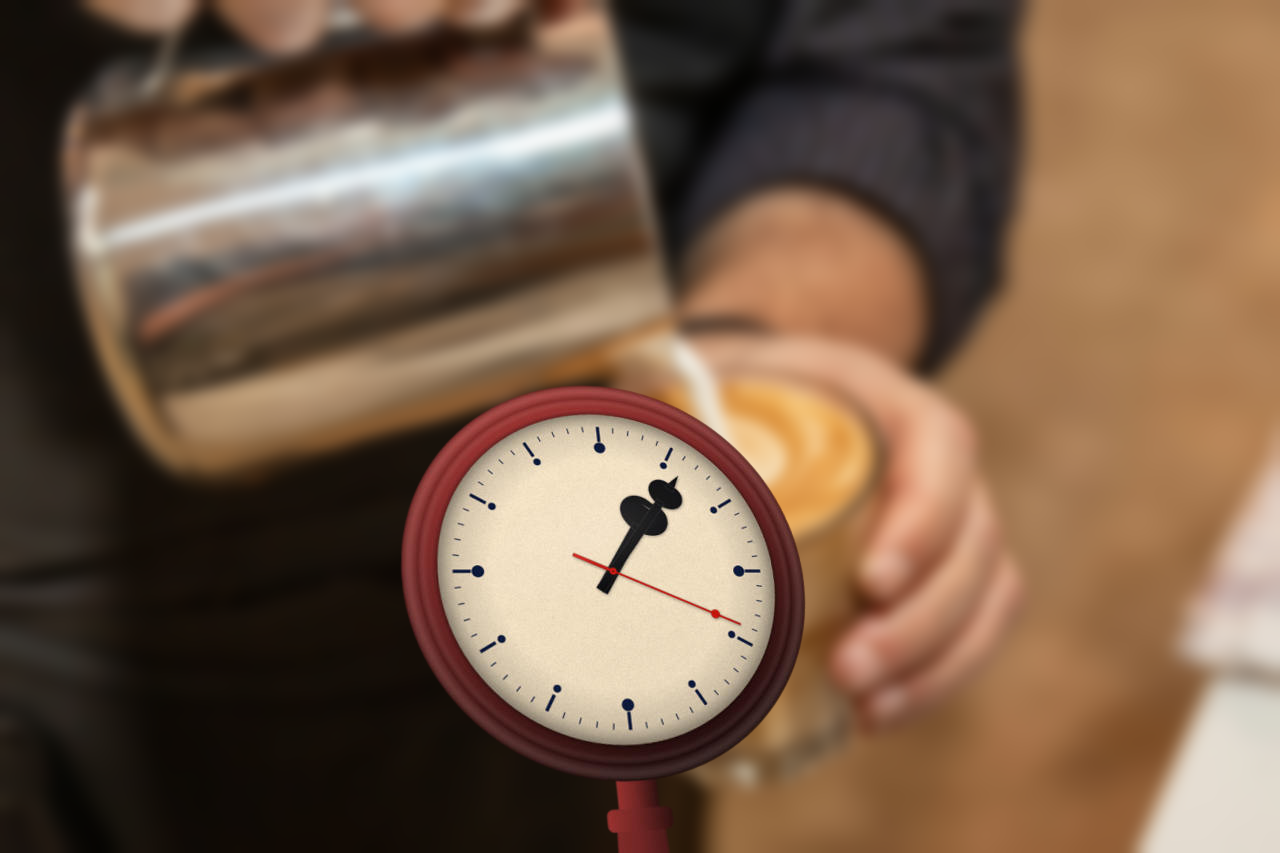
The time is {"hour": 1, "minute": 6, "second": 19}
